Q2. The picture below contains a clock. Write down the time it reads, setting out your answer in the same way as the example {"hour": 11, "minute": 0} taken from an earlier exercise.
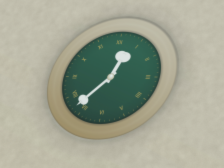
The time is {"hour": 12, "minute": 37}
